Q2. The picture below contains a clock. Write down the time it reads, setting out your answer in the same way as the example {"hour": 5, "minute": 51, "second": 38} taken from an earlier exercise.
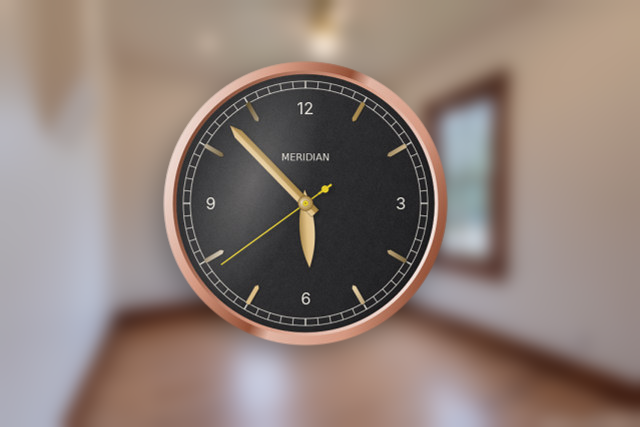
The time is {"hour": 5, "minute": 52, "second": 39}
